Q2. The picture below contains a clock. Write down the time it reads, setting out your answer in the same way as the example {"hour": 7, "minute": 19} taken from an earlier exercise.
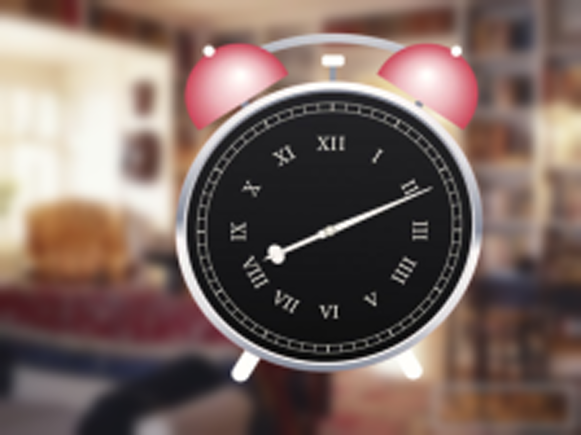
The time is {"hour": 8, "minute": 11}
